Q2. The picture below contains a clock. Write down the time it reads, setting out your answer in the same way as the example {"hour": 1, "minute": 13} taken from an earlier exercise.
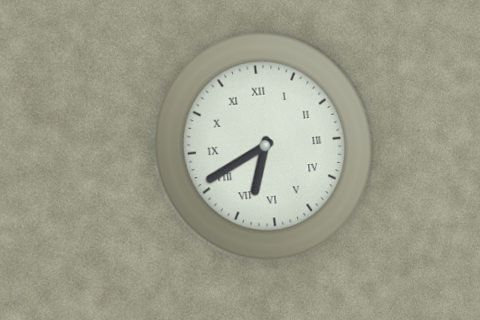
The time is {"hour": 6, "minute": 41}
